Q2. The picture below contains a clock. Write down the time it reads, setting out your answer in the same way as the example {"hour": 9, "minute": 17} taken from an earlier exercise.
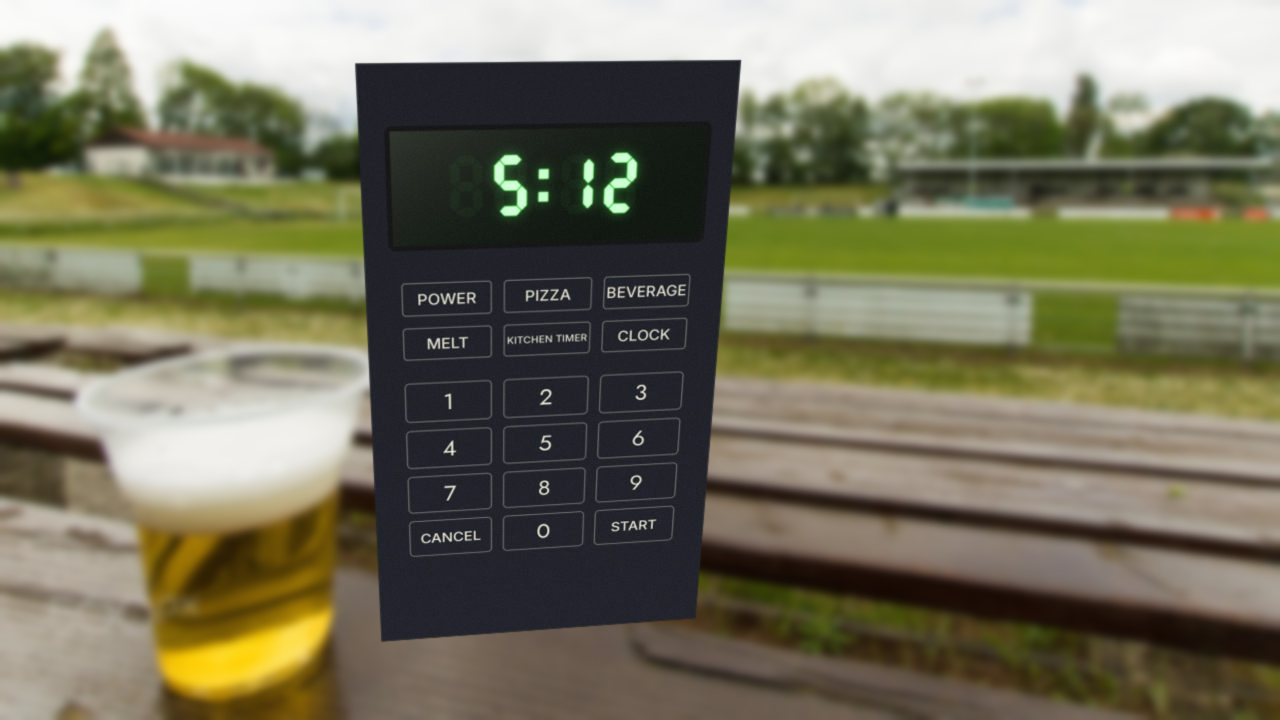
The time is {"hour": 5, "minute": 12}
